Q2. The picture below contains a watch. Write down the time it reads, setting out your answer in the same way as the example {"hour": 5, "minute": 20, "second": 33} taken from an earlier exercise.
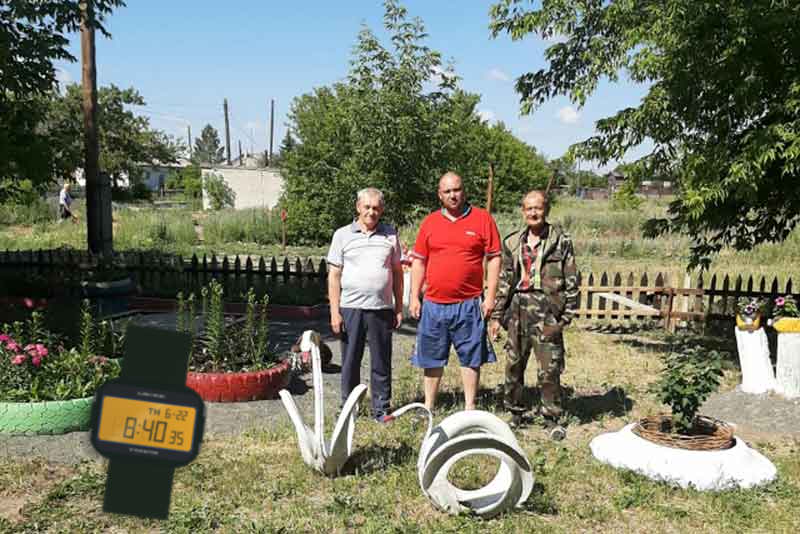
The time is {"hour": 8, "minute": 40, "second": 35}
